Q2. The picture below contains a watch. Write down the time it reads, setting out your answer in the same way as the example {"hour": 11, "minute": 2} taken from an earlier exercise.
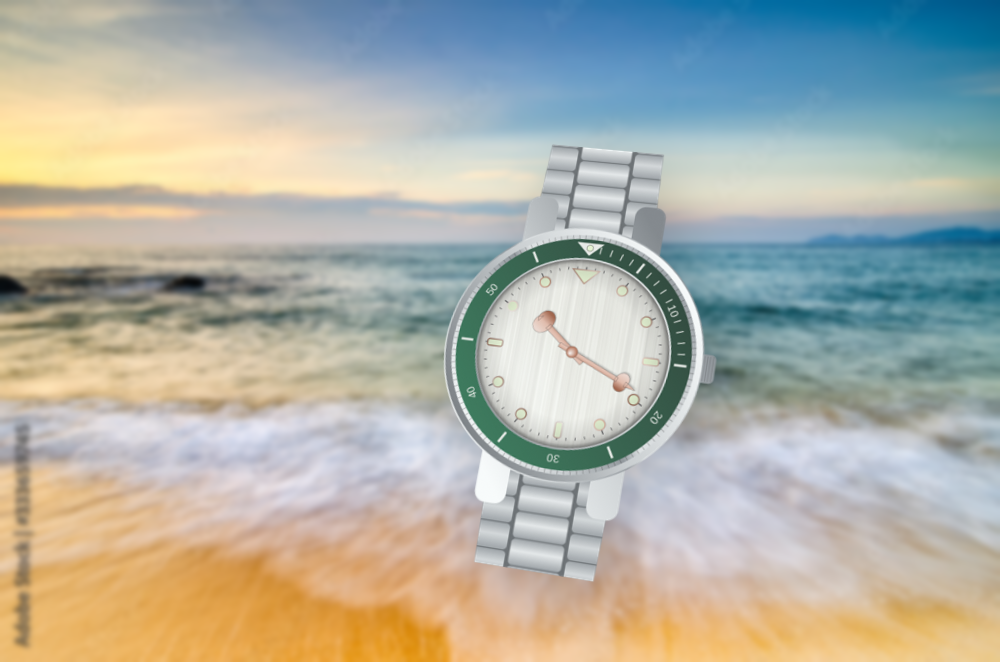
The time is {"hour": 10, "minute": 19}
